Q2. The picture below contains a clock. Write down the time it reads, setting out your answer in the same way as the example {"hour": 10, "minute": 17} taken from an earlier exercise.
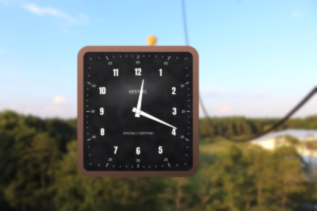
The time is {"hour": 12, "minute": 19}
